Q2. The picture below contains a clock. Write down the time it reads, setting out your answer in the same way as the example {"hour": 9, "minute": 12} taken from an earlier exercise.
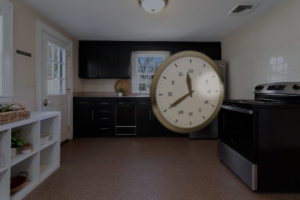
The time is {"hour": 11, "minute": 40}
